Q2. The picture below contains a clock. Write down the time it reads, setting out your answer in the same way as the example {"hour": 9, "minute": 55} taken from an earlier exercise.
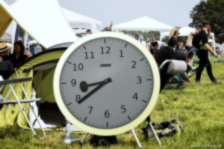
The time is {"hour": 8, "minute": 39}
